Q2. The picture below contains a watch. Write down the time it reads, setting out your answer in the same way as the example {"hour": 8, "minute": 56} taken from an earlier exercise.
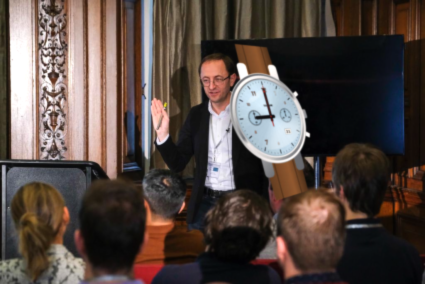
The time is {"hour": 9, "minute": 0}
